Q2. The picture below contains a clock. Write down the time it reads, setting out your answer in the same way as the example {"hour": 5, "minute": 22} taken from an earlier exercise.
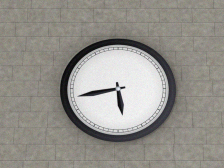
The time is {"hour": 5, "minute": 43}
